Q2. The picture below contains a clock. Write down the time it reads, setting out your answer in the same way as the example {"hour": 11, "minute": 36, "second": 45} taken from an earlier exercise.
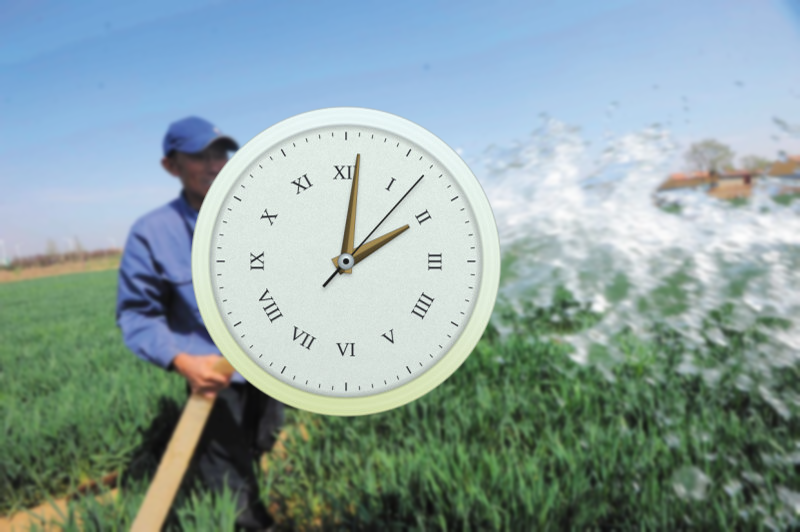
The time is {"hour": 2, "minute": 1, "second": 7}
